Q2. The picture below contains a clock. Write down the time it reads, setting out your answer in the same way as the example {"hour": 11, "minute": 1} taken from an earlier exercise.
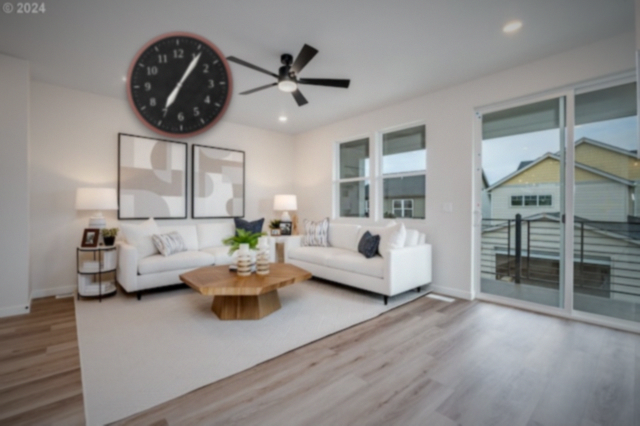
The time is {"hour": 7, "minute": 6}
